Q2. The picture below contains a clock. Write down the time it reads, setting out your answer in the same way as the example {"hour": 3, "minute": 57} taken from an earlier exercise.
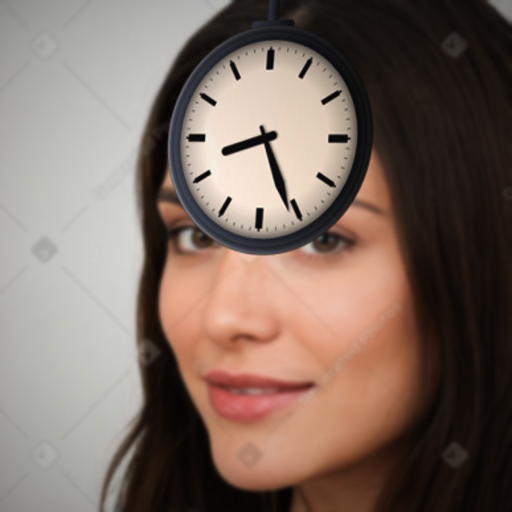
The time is {"hour": 8, "minute": 26}
